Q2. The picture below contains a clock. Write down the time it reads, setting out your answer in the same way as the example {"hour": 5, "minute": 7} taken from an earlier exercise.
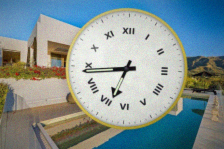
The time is {"hour": 6, "minute": 44}
